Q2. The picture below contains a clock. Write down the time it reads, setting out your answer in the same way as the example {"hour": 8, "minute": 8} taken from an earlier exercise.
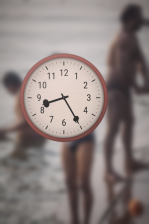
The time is {"hour": 8, "minute": 25}
